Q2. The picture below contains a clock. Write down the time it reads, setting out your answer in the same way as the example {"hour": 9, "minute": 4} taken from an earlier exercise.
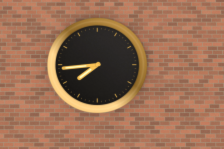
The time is {"hour": 7, "minute": 44}
